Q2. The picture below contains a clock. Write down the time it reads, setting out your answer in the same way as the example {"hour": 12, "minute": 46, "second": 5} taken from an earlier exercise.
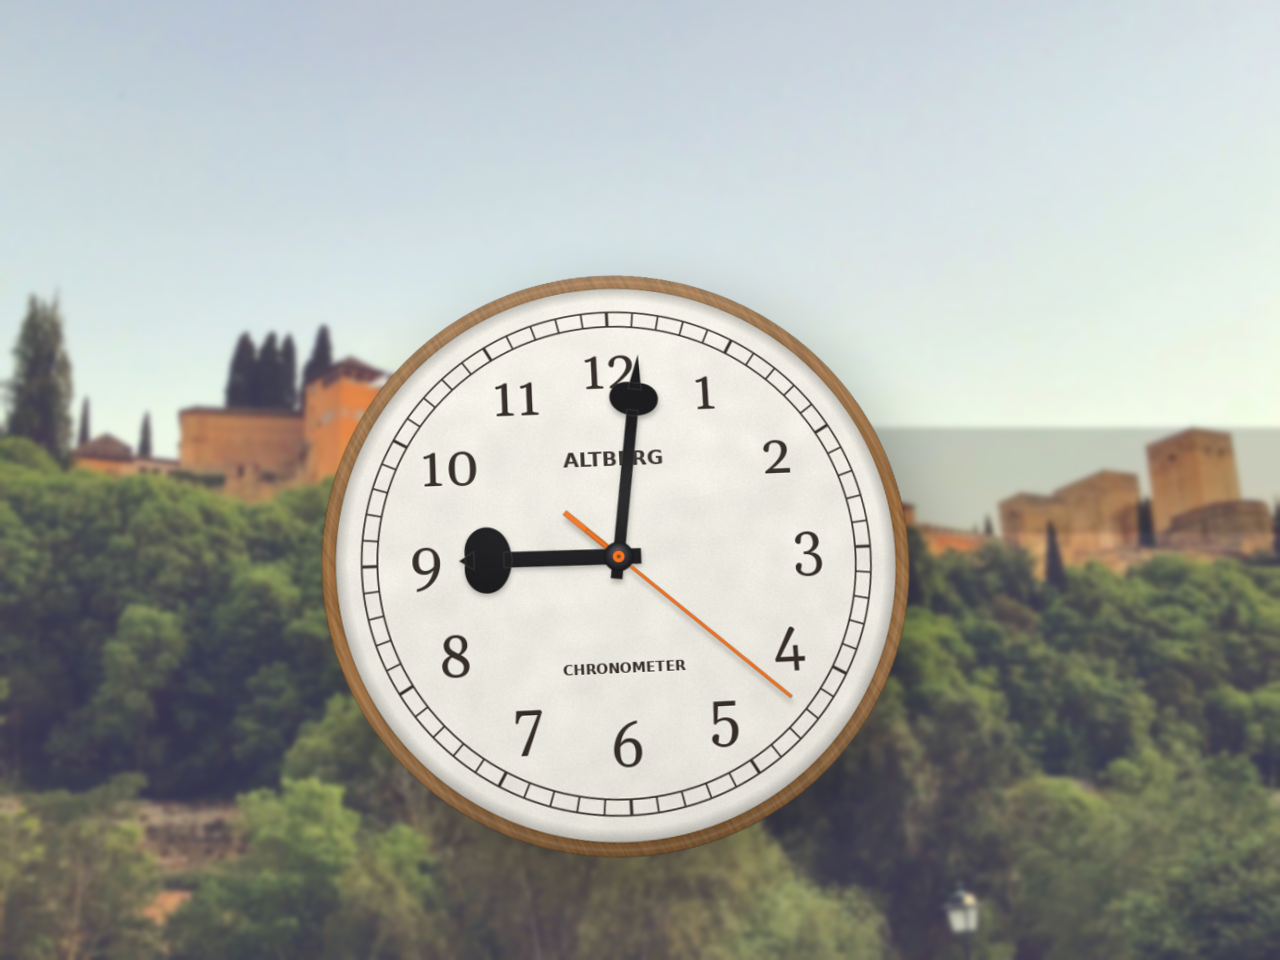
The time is {"hour": 9, "minute": 1, "second": 22}
